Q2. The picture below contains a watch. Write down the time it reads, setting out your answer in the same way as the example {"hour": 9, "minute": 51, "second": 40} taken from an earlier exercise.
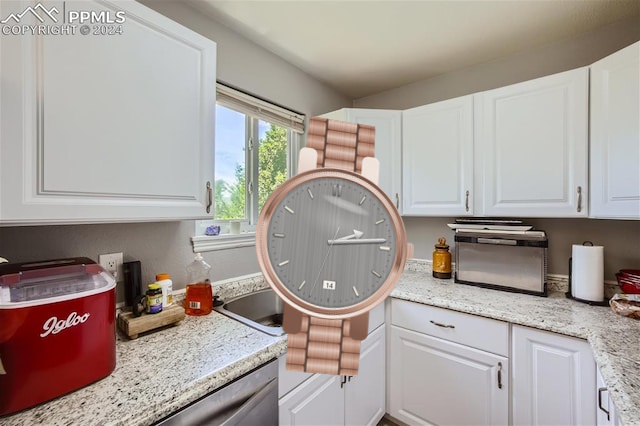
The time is {"hour": 2, "minute": 13, "second": 33}
